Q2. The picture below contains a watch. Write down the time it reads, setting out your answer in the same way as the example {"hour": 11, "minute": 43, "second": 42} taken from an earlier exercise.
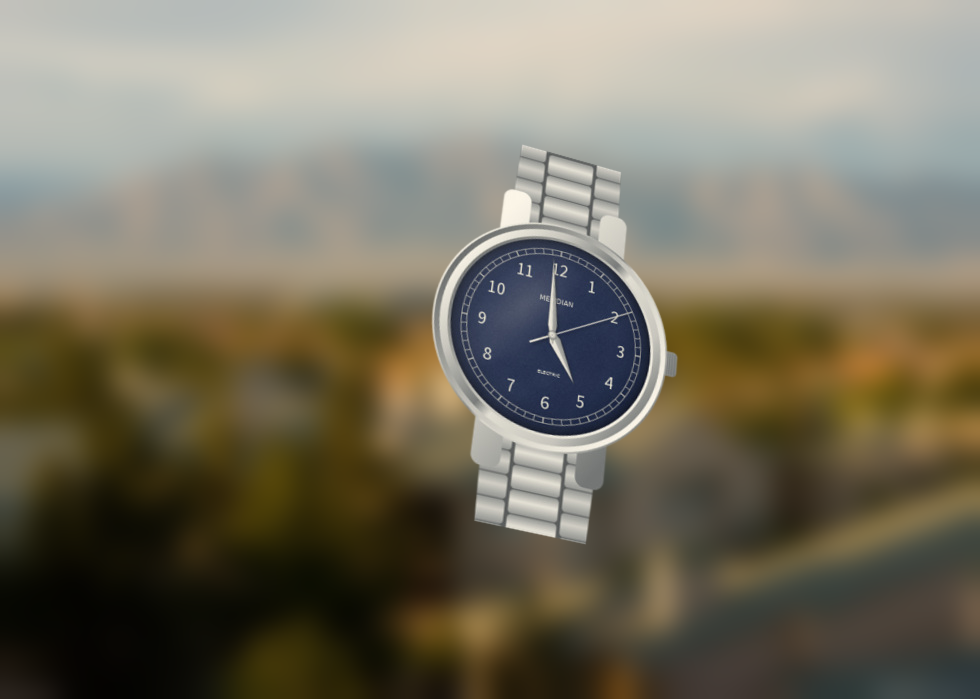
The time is {"hour": 4, "minute": 59, "second": 10}
